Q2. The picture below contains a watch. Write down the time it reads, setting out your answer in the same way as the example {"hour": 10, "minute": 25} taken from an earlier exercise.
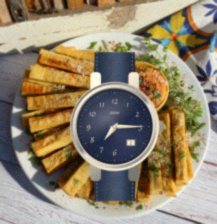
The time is {"hour": 7, "minute": 15}
